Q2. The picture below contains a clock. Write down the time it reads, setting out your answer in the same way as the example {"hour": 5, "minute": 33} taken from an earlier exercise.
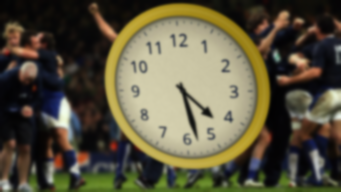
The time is {"hour": 4, "minute": 28}
